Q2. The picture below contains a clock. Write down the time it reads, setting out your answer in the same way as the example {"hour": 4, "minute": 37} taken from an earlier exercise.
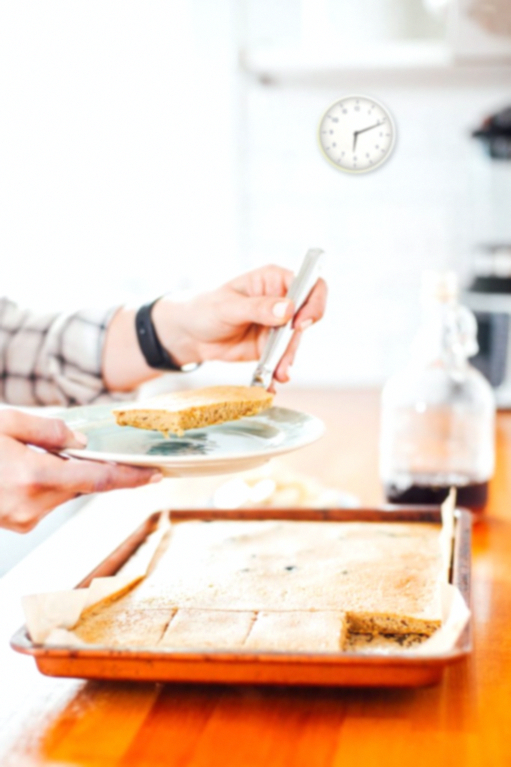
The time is {"hour": 6, "minute": 11}
